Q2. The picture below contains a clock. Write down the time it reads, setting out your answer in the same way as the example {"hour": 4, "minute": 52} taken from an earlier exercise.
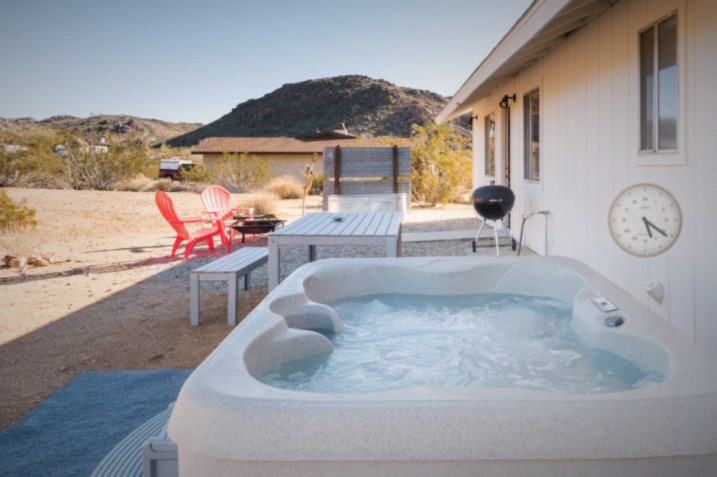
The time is {"hour": 5, "minute": 21}
